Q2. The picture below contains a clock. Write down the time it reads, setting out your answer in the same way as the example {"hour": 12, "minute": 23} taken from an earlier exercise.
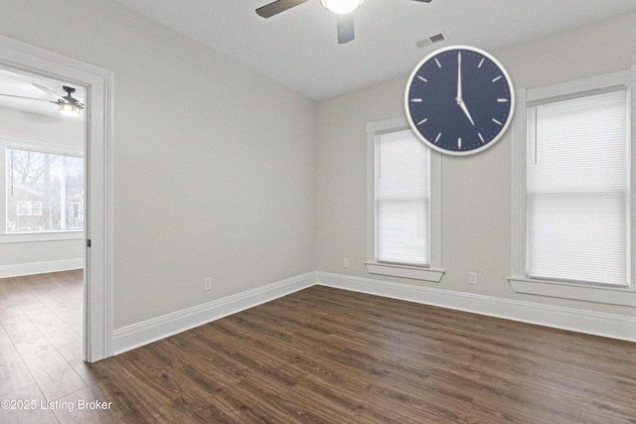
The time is {"hour": 5, "minute": 0}
